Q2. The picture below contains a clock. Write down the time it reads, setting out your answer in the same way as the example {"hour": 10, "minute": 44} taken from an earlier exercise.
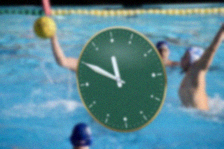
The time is {"hour": 11, "minute": 50}
